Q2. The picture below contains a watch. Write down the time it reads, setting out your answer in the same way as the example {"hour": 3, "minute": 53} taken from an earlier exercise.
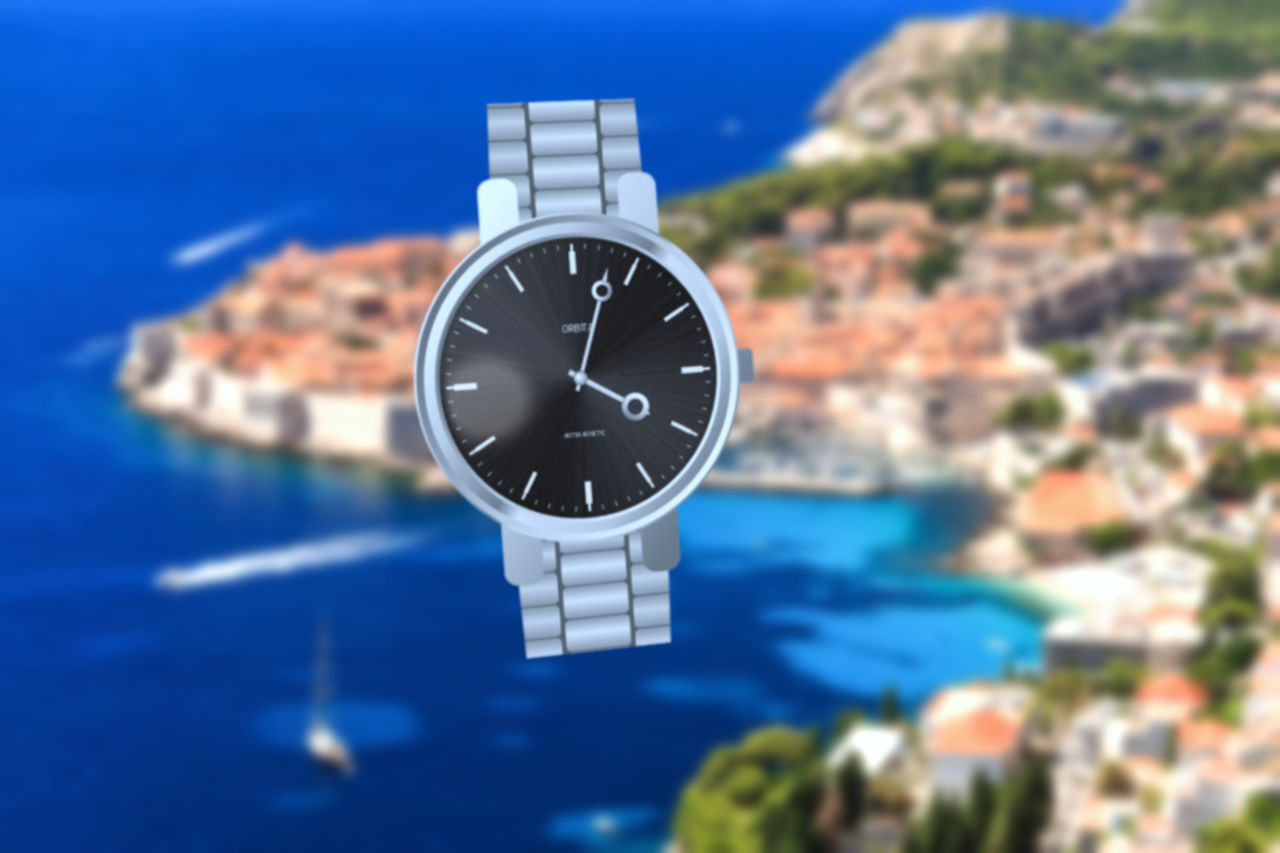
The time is {"hour": 4, "minute": 3}
